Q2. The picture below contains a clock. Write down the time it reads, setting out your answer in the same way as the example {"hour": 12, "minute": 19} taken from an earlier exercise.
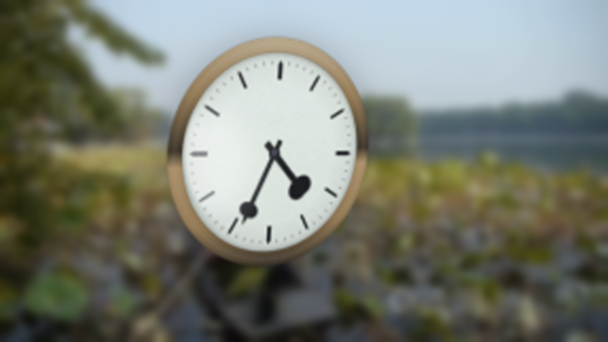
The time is {"hour": 4, "minute": 34}
